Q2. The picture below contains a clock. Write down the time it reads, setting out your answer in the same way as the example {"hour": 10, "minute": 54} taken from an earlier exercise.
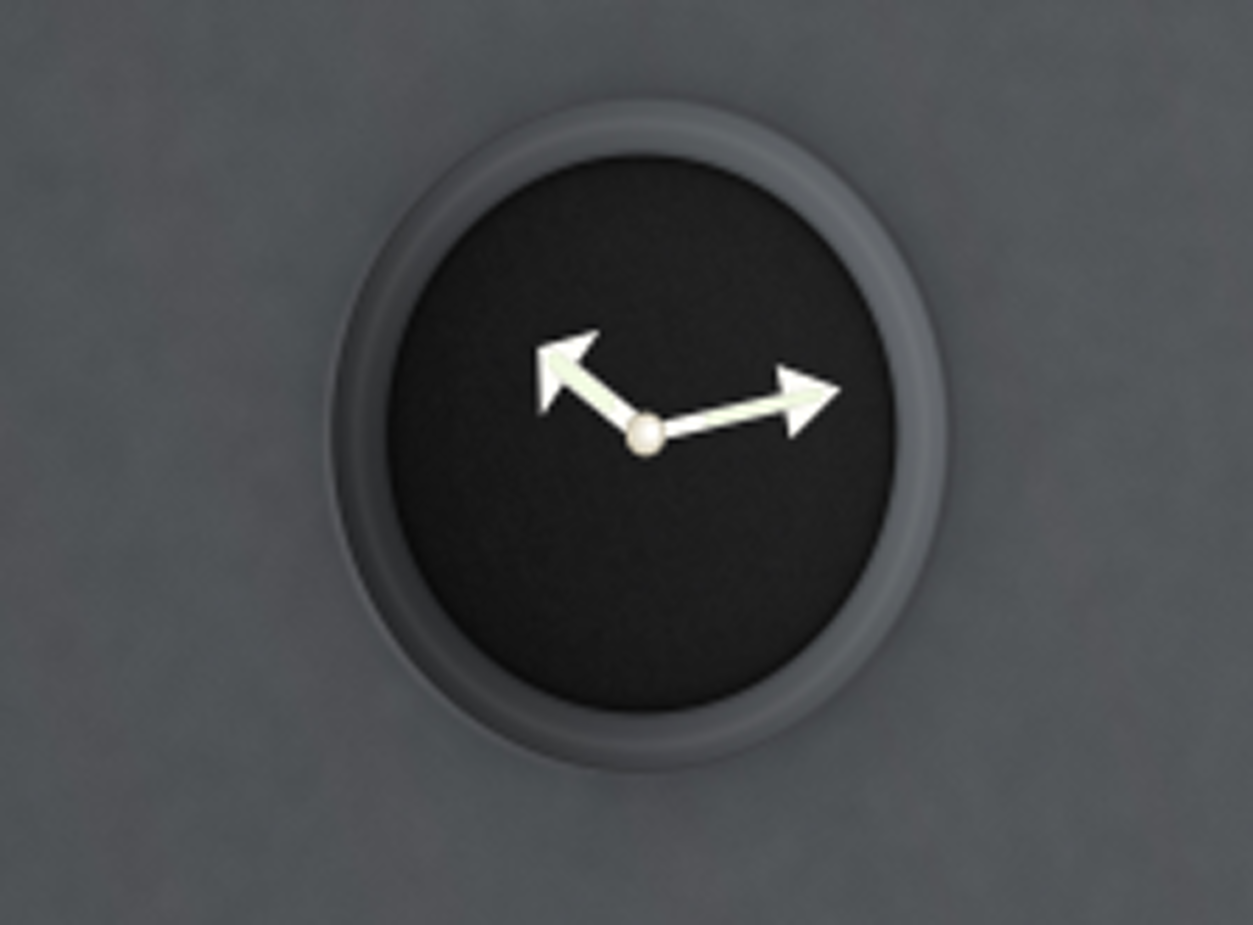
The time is {"hour": 10, "minute": 13}
